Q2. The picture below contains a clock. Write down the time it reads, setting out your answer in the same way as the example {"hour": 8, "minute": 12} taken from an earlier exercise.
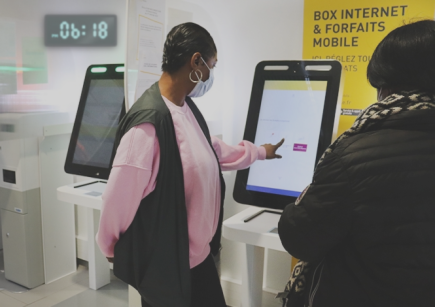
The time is {"hour": 6, "minute": 18}
